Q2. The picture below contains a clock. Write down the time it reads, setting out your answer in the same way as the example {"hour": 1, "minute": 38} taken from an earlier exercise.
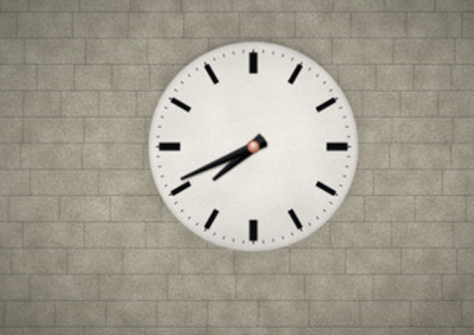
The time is {"hour": 7, "minute": 41}
